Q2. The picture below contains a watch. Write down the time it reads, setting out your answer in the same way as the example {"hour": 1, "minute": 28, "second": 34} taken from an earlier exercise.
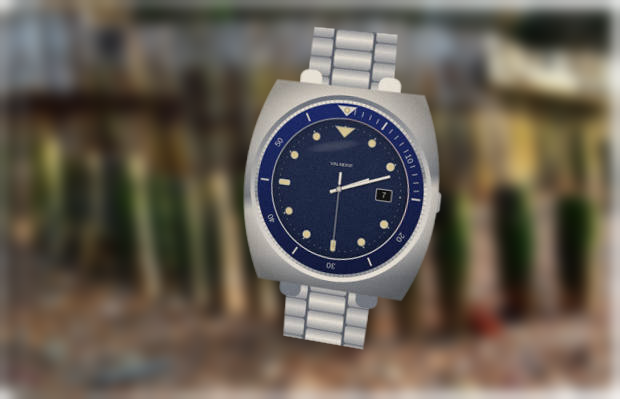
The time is {"hour": 2, "minute": 11, "second": 30}
